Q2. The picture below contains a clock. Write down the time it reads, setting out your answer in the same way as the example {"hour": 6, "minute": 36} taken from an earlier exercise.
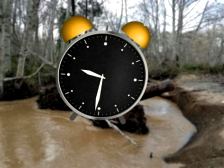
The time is {"hour": 9, "minute": 31}
